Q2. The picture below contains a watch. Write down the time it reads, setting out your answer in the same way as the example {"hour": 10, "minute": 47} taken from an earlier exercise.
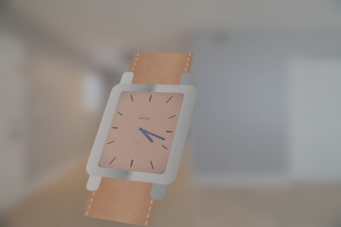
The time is {"hour": 4, "minute": 18}
